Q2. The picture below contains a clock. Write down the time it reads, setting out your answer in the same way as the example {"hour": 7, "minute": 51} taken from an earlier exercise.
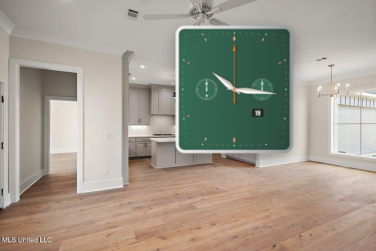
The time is {"hour": 10, "minute": 16}
